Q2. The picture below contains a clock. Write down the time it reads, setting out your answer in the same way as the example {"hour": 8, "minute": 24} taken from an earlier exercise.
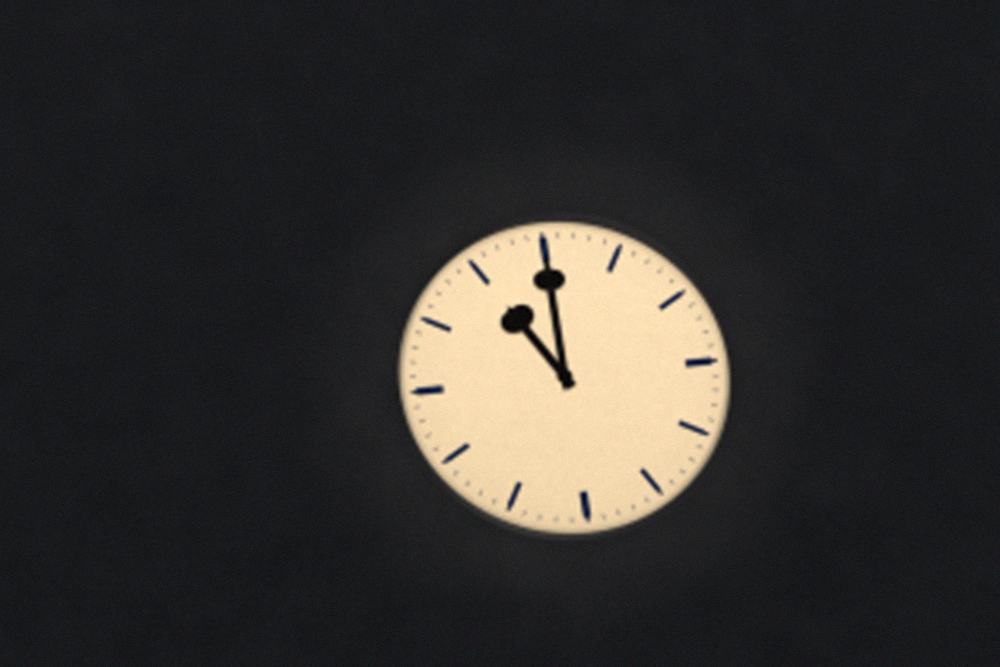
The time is {"hour": 11, "minute": 0}
